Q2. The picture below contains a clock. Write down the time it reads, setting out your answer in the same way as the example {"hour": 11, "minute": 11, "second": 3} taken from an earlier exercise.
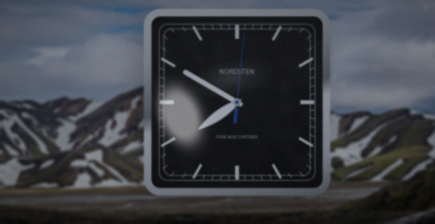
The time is {"hour": 7, "minute": 50, "second": 1}
